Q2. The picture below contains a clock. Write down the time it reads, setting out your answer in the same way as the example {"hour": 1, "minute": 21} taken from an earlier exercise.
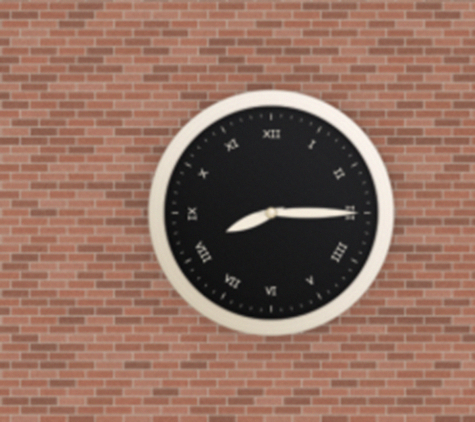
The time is {"hour": 8, "minute": 15}
